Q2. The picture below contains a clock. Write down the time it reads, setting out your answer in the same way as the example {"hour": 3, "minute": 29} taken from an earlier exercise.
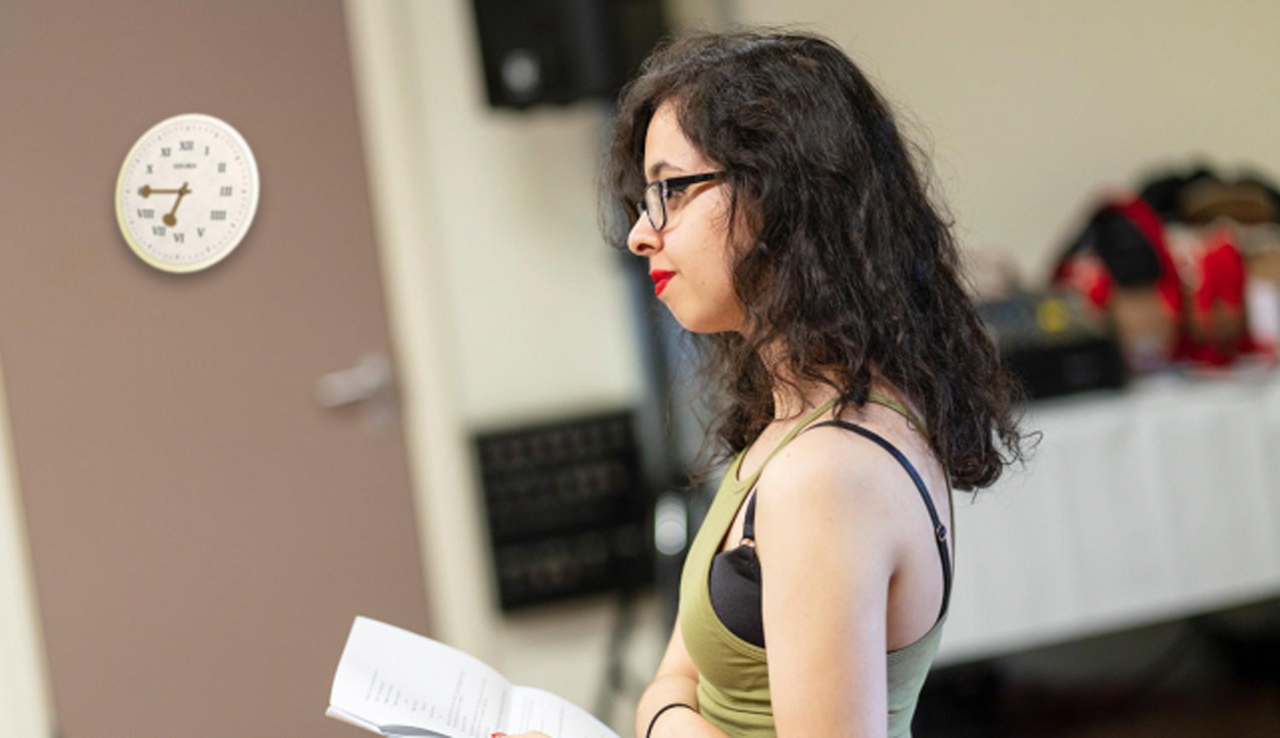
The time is {"hour": 6, "minute": 45}
